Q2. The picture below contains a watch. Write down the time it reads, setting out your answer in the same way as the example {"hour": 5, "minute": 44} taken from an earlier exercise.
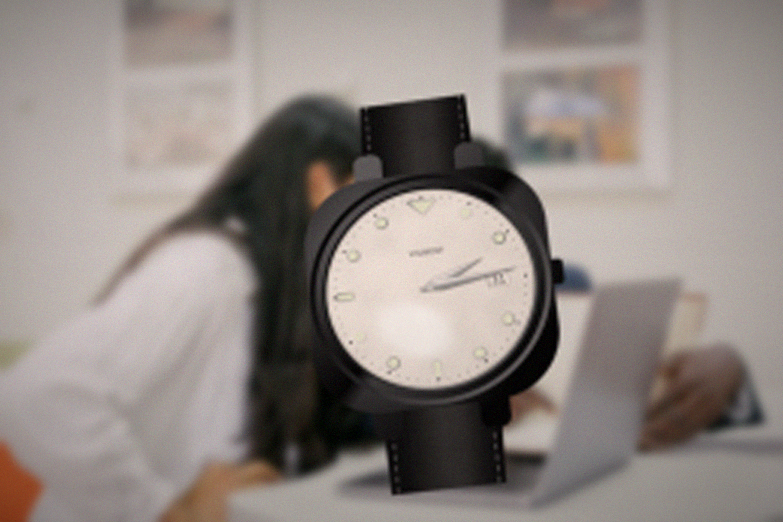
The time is {"hour": 2, "minute": 14}
